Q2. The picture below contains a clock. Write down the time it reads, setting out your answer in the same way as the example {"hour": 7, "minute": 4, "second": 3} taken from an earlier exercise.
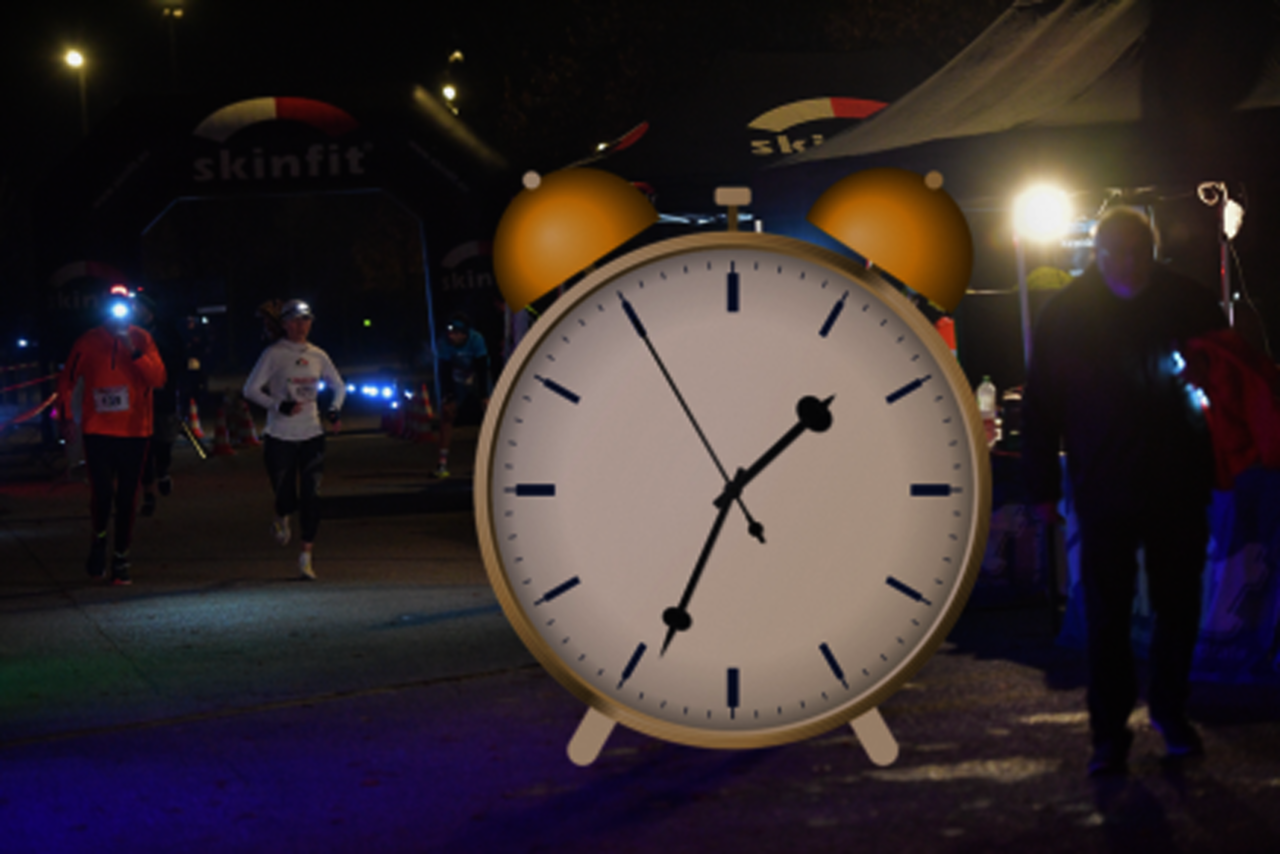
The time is {"hour": 1, "minute": 33, "second": 55}
